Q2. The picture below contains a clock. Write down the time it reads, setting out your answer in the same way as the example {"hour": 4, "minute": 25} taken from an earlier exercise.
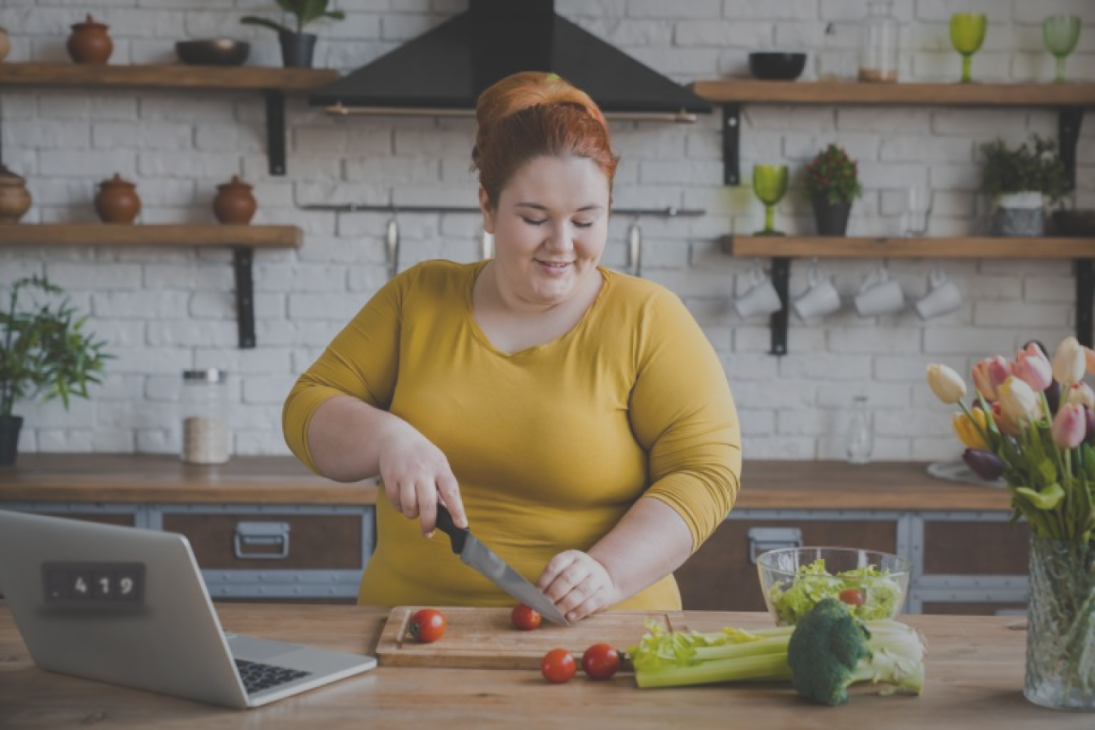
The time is {"hour": 4, "minute": 19}
